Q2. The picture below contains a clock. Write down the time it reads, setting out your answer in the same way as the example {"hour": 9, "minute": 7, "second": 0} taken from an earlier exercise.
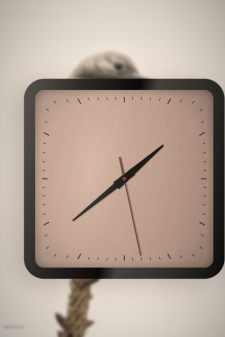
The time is {"hour": 1, "minute": 38, "second": 28}
